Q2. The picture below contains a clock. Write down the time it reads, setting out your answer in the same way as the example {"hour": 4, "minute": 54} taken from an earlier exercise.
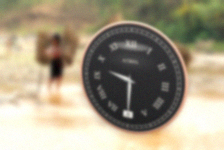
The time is {"hour": 9, "minute": 30}
